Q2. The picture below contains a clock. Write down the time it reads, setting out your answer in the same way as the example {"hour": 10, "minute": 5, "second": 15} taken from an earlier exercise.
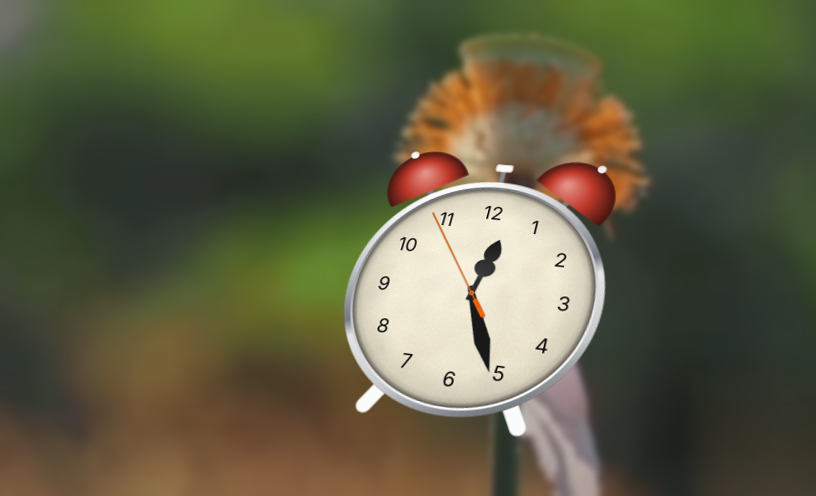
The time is {"hour": 12, "minute": 25, "second": 54}
